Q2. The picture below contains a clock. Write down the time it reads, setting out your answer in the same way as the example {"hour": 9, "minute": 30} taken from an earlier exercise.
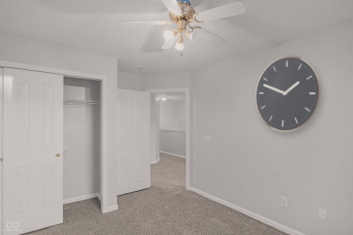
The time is {"hour": 1, "minute": 48}
